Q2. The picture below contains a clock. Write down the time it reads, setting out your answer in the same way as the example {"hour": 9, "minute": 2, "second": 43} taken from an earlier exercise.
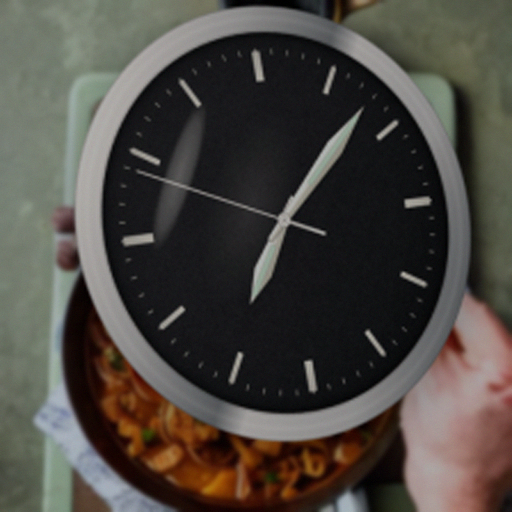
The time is {"hour": 7, "minute": 7, "second": 49}
